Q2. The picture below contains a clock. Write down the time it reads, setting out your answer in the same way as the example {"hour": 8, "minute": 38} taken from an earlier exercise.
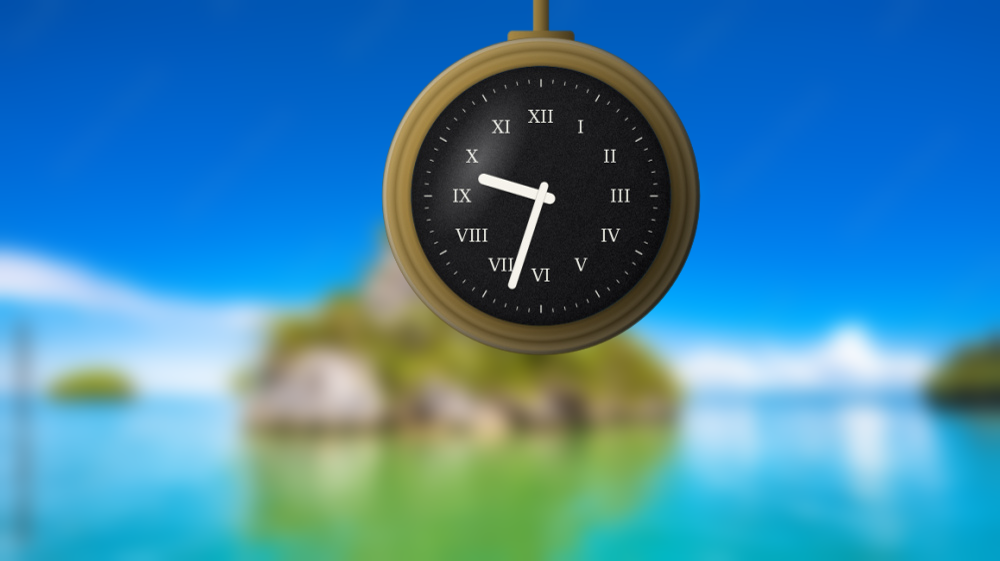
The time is {"hour": 9, "minute": 33}
